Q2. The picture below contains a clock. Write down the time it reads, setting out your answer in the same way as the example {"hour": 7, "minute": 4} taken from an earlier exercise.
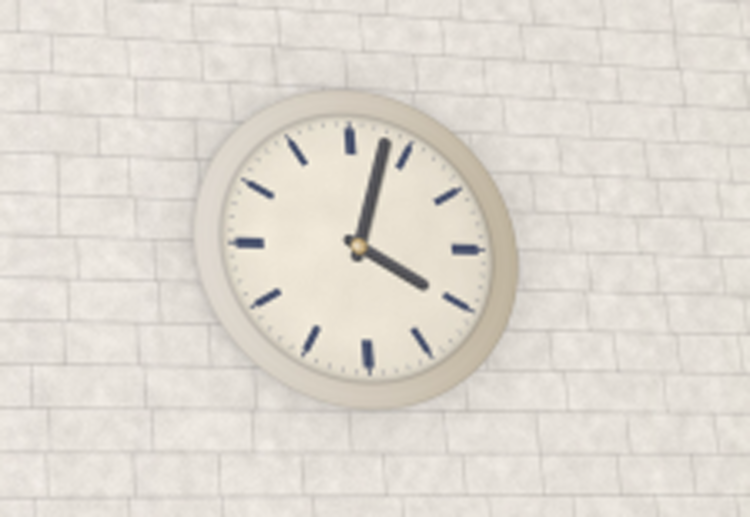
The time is {"hour": 4, "minute": 3}
